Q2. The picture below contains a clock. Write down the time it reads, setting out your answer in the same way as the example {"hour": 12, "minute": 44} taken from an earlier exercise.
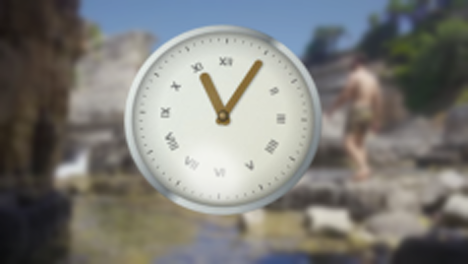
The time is {"hour": 11, "minute": 5}
